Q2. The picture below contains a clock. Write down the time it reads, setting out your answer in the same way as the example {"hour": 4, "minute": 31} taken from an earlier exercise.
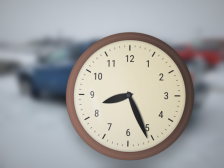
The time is {"hour": 8, "minute": 26}
